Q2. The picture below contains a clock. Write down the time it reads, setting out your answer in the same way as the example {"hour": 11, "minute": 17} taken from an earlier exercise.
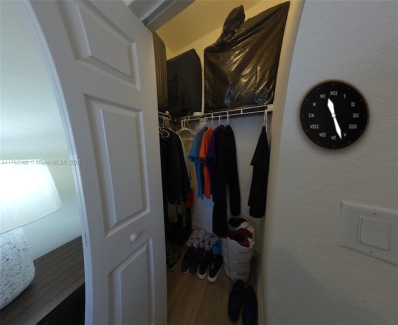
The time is {"hour": 11, "minute": 27}
